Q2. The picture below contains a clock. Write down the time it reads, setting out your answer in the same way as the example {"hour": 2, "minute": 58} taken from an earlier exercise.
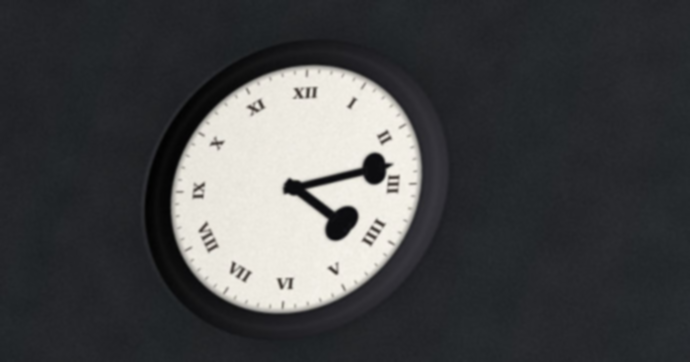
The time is {"hour": 4, "minute": 13}
